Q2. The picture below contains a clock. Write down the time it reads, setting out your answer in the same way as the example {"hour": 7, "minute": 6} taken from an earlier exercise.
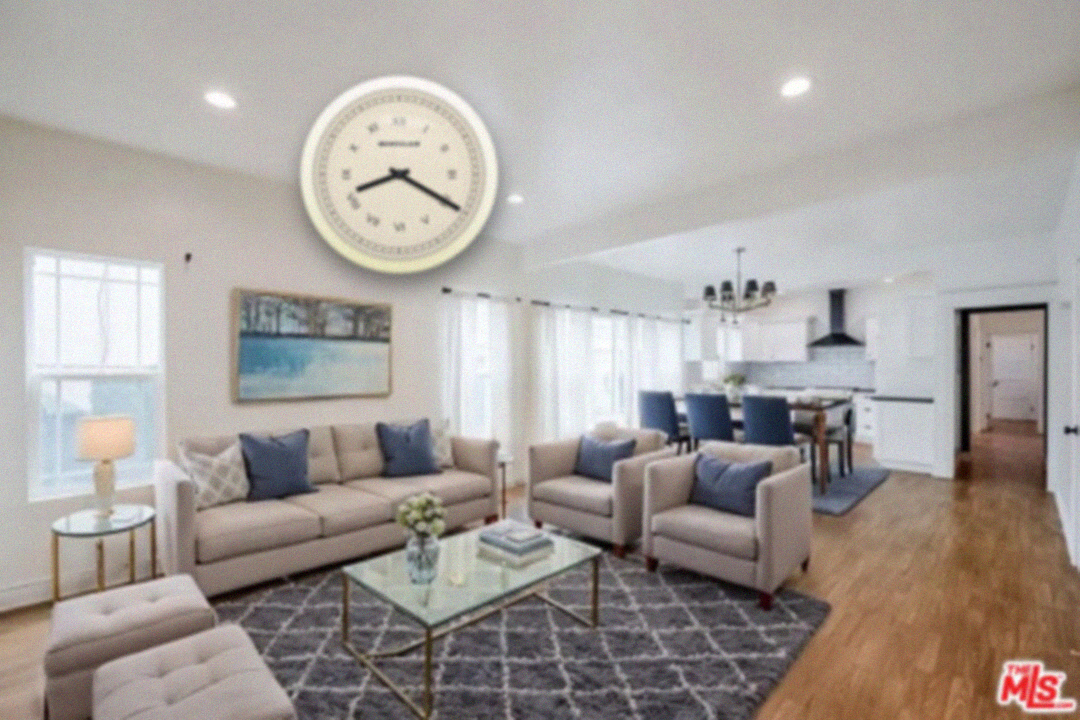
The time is {"hour": 8, "minute": 20}
